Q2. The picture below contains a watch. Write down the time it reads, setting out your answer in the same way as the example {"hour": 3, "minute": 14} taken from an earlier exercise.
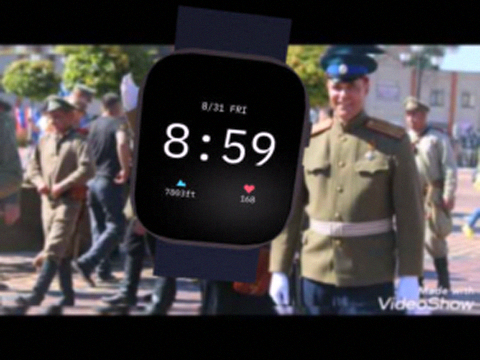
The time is {"hour": 8, "minute": 59}
